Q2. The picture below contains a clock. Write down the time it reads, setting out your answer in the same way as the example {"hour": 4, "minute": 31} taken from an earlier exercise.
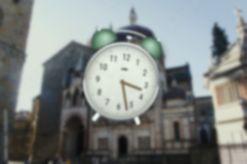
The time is {"hour": 3, "minute": 27}
